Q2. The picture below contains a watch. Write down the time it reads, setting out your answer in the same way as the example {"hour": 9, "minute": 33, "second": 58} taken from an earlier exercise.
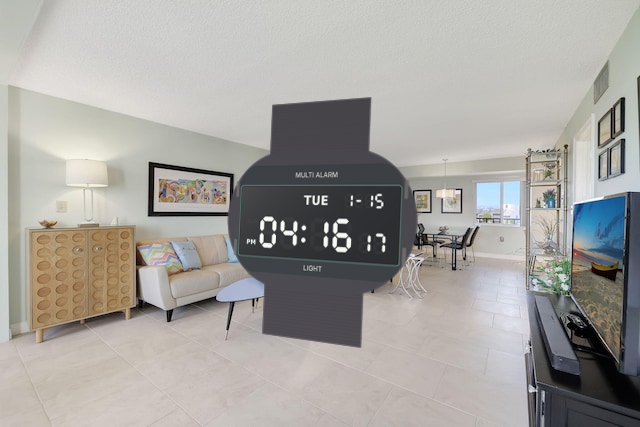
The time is {"hour": 4, "minute": 16, "second": 17}
